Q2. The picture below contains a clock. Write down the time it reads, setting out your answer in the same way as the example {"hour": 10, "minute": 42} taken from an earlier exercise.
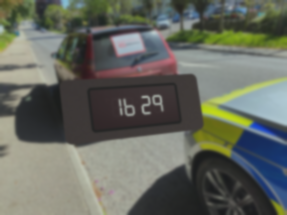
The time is {"hour": 16, "minute": 29}
